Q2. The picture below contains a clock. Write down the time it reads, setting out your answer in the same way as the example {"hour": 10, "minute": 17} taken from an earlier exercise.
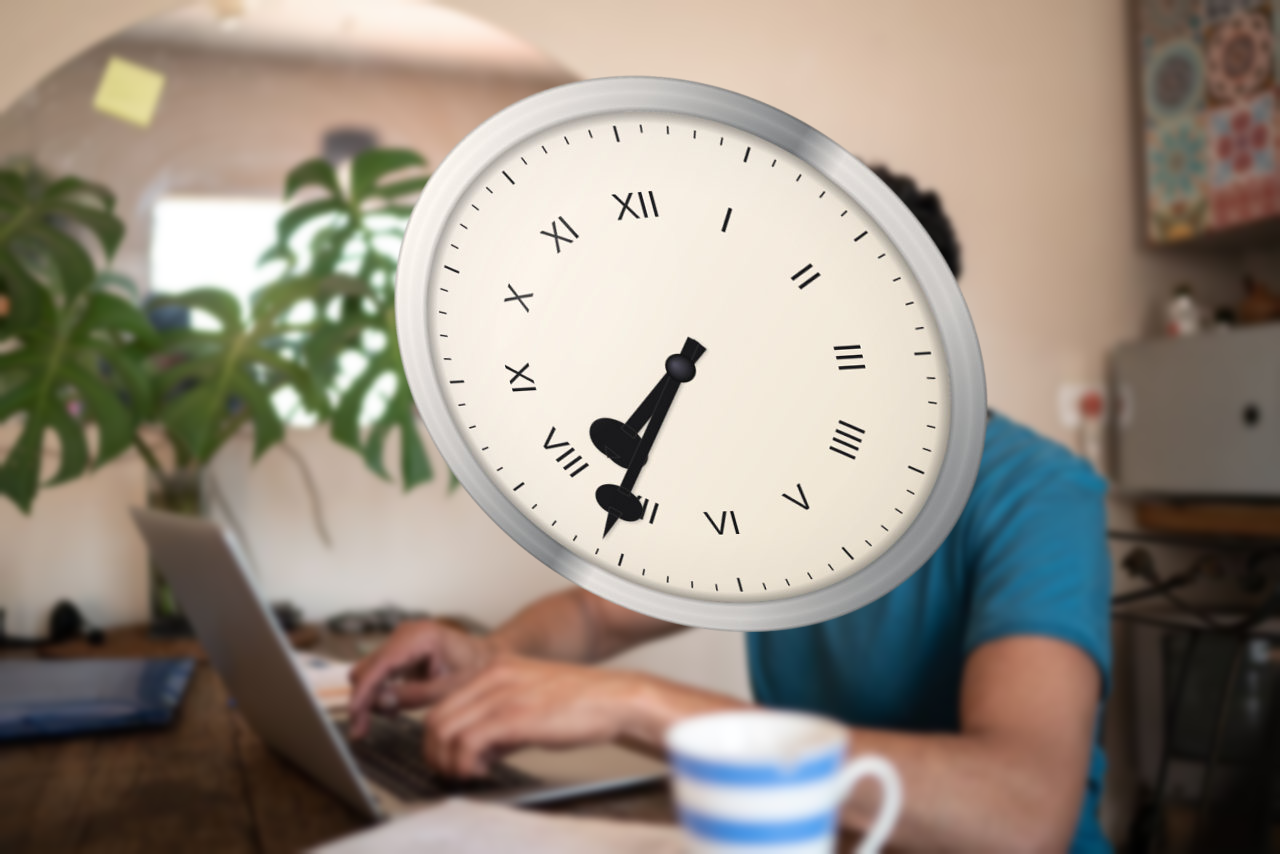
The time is {"hour": 7, "minute": 36}
